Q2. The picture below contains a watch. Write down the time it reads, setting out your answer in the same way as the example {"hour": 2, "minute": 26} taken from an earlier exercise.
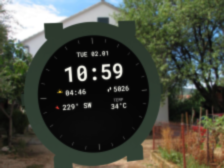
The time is {"hour": 10, "minute": 59}
